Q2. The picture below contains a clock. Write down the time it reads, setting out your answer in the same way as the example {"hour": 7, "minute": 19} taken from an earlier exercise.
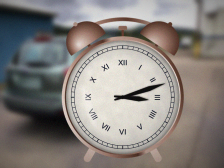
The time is {"hour": 3, "minute": 12}
